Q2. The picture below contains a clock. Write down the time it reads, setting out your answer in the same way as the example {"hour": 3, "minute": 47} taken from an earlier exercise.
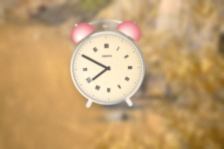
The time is {"hour": 7, "minute": 50}
